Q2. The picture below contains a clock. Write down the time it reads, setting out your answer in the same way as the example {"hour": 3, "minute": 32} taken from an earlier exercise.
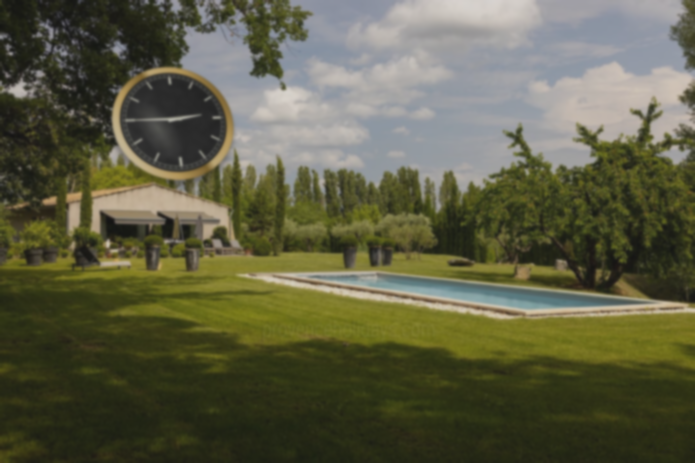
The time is {"hour": 2, "minute": 45}
